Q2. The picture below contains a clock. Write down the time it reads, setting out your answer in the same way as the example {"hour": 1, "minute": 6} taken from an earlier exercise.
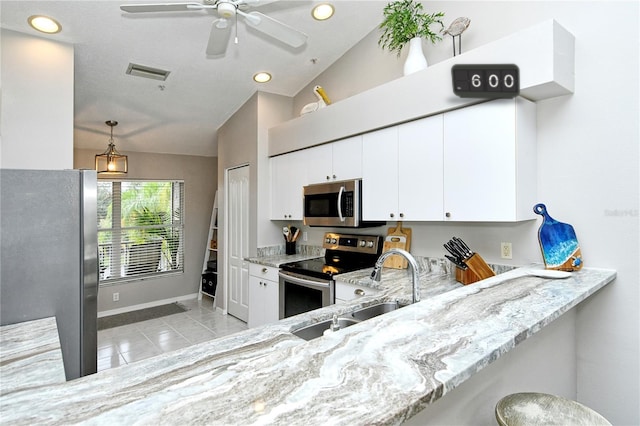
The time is {"hour": 6, "minute": 0}
